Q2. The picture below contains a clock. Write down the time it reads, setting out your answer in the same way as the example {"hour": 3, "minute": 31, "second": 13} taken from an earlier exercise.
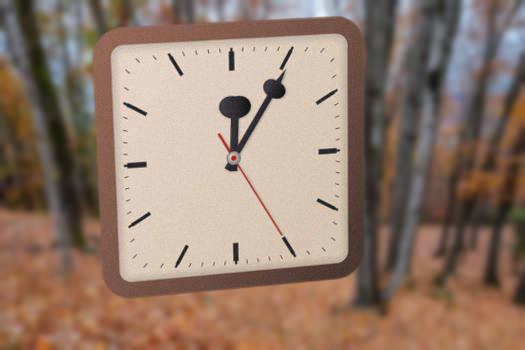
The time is {"hour": 12, "minute": 5, "second": 25}
